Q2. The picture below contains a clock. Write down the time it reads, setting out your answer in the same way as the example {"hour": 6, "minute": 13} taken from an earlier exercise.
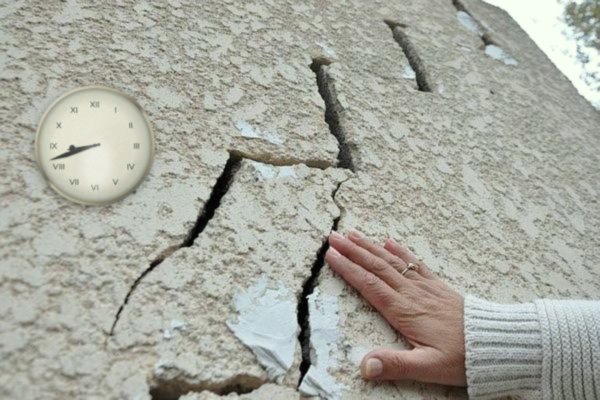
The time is {"hour": 8, "minute": 42}
